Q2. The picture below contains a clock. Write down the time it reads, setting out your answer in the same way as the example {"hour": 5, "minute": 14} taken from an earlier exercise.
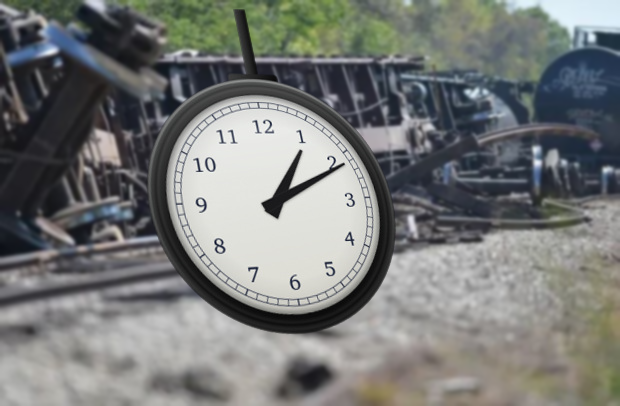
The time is {"hour": 1, "minute": 11}
